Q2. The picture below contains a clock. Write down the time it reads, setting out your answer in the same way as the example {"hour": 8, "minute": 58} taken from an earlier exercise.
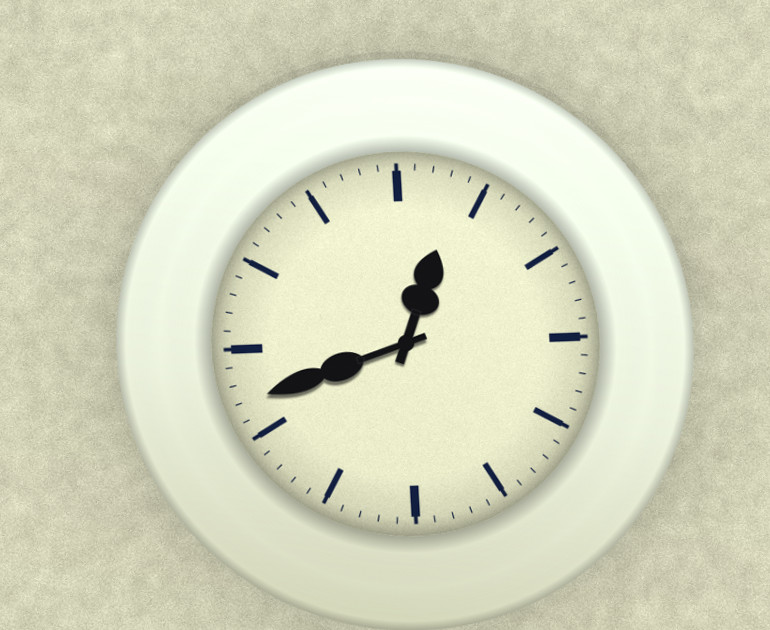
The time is {"hour": 12, "minute": 42}
